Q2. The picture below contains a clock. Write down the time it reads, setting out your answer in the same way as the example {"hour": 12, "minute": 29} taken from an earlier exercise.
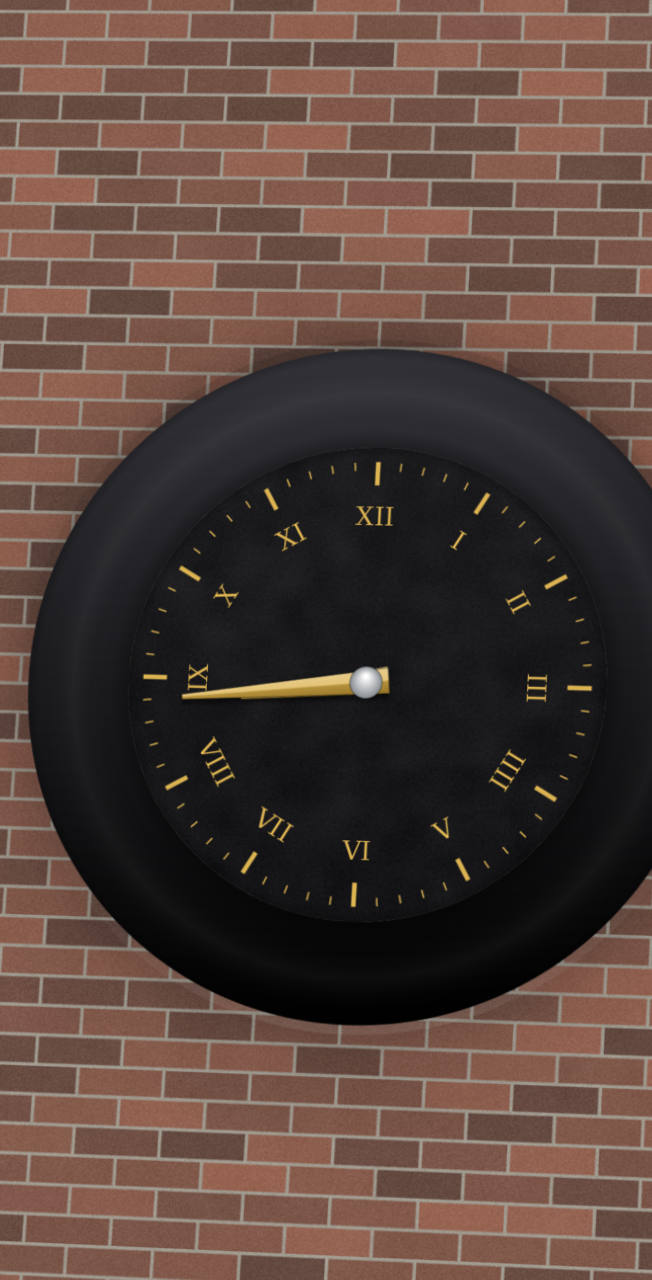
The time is {"hour": 8, "minute": 44}
